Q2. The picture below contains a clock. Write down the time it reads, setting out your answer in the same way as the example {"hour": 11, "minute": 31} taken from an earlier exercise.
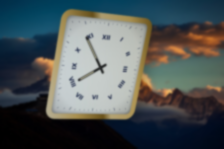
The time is {"hour": 7, "minute": 54}
